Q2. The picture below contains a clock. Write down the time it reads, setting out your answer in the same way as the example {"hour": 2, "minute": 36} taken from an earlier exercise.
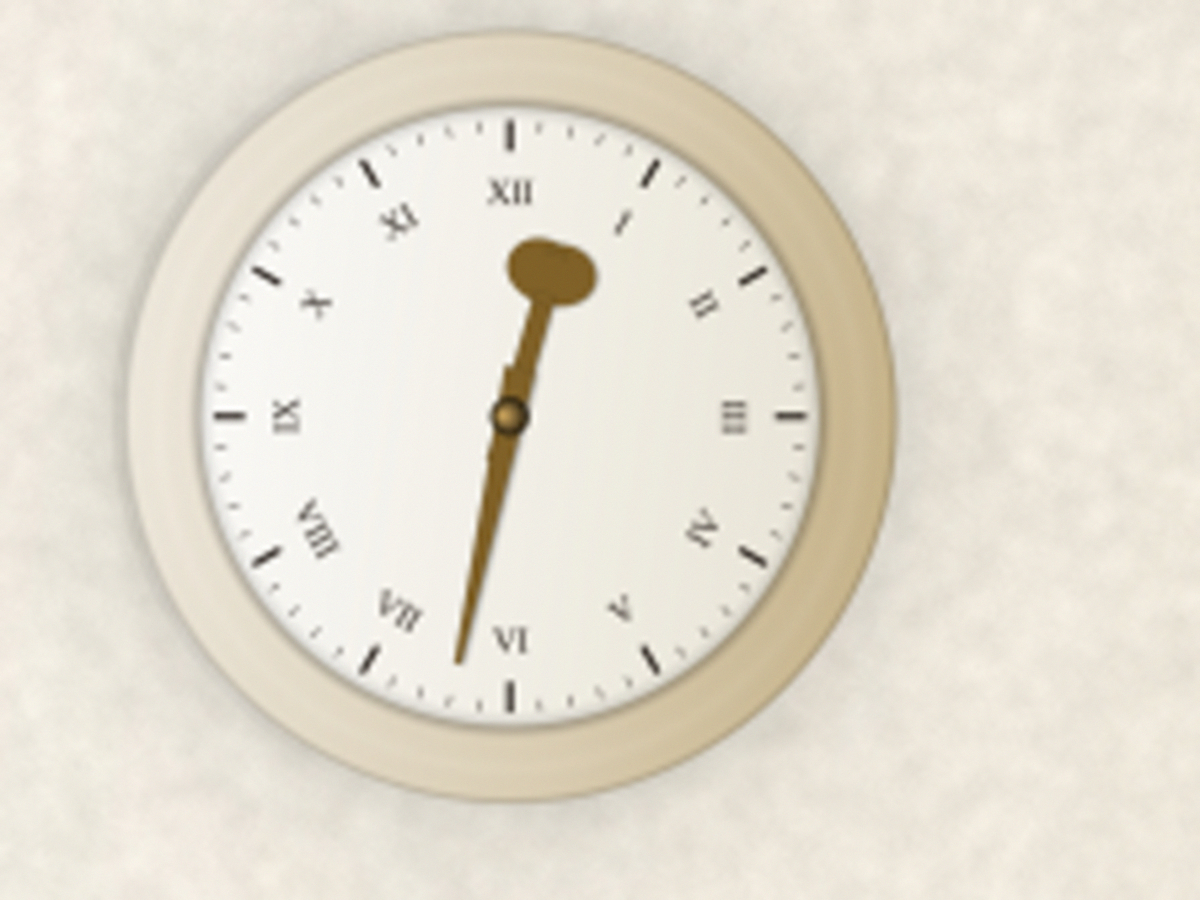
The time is {"hour": 12, "minute": 32}
